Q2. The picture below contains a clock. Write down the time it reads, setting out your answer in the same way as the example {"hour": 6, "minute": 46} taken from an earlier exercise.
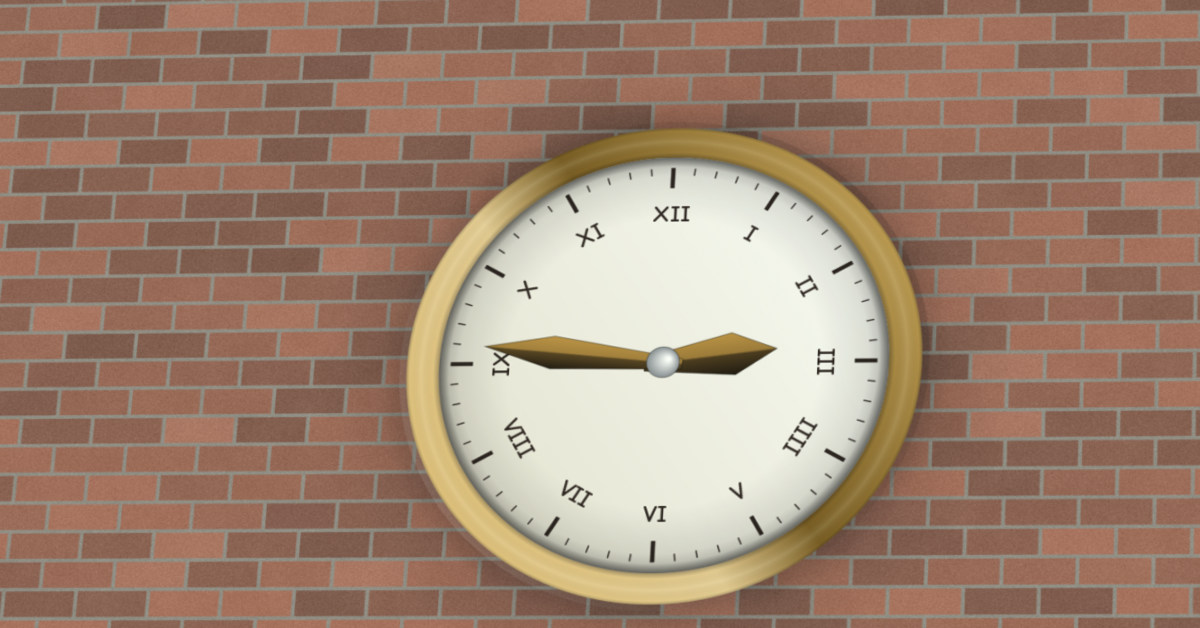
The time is {"hour": 2, "minute": 46}
